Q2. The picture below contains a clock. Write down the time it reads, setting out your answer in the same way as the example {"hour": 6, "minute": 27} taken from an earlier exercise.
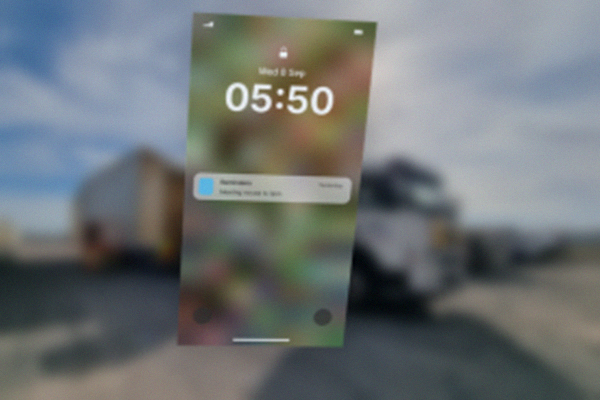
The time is {"hour": 5, "minute": 50}
